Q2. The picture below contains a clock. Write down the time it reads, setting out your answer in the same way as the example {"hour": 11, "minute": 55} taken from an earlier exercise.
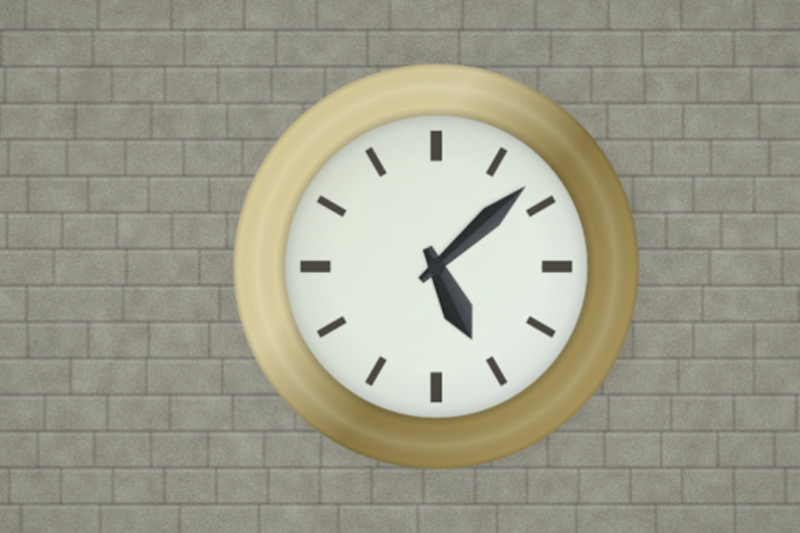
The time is {"hour": 5, "minute": 8}
